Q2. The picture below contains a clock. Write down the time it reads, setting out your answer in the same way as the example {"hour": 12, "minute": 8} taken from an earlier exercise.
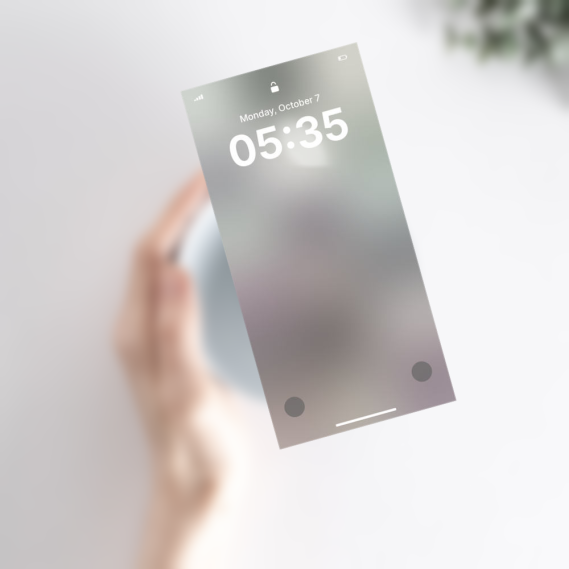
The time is {"hour": 5, "minute": 35}
